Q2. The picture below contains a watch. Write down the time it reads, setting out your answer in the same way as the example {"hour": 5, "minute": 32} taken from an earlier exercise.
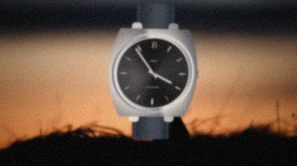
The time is {"hour": 3, "minute": 54}
